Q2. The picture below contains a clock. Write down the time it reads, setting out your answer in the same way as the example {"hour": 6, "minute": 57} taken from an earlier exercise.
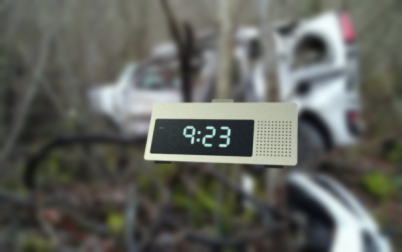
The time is {"hour": 9, "minute": 23}
